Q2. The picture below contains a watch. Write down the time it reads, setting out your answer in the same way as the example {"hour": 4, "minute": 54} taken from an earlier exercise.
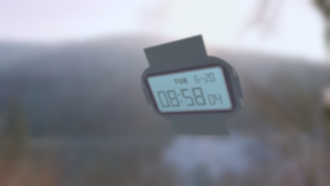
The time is {"hour": 8, "minute": 58}
